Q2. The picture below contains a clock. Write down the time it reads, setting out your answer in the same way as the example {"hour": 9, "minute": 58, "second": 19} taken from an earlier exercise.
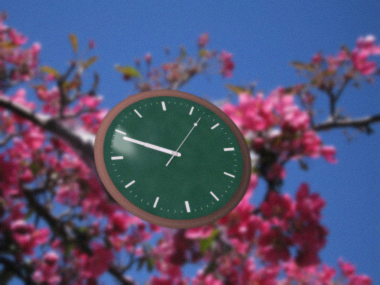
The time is {"hour": 9, "minute": 49, "second": 7}
